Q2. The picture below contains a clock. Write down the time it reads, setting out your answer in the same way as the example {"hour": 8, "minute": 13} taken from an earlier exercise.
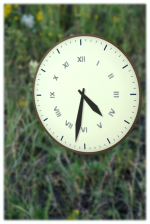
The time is {"hour": 4, "minute": 32}
